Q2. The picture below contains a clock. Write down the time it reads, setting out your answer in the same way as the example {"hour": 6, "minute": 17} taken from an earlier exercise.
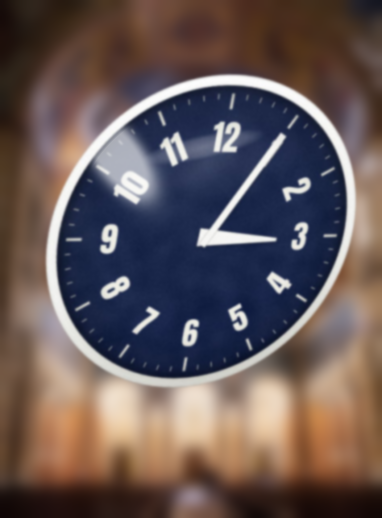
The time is {"hour": 3, "minute": 5}
